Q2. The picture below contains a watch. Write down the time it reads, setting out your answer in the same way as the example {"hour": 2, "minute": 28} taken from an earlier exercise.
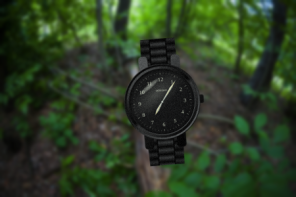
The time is {"hour": 7, "minute": 6}
